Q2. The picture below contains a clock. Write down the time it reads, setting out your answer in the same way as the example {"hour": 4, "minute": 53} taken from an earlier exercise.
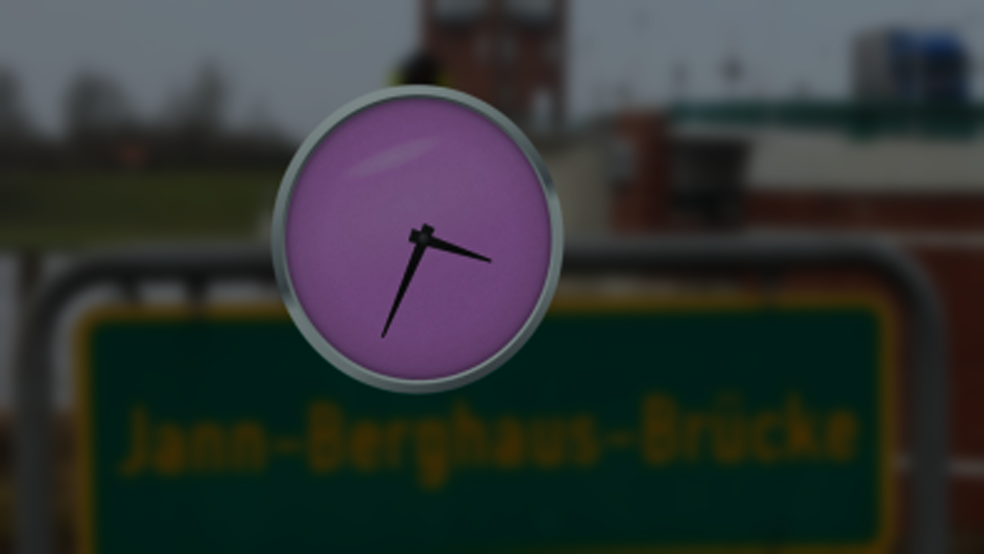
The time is {"hour": 3, "minute": 34}
